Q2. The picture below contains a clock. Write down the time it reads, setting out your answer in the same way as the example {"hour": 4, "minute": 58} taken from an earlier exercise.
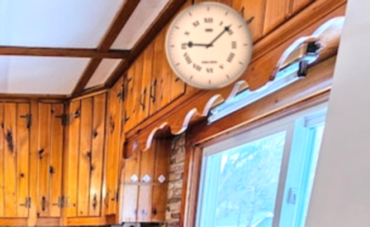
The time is {"hour": 9, "minute": 8}
